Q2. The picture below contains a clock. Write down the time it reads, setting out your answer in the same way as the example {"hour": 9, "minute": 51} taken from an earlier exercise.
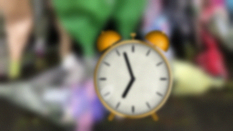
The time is {"hour": 6, "minute": 57}
